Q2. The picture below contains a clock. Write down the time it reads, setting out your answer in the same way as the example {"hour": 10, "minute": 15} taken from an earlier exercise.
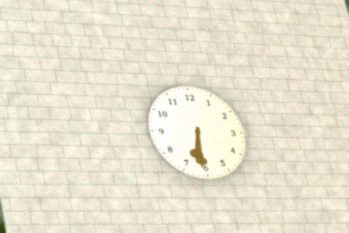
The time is {"hour": 6, "minute": 31}
